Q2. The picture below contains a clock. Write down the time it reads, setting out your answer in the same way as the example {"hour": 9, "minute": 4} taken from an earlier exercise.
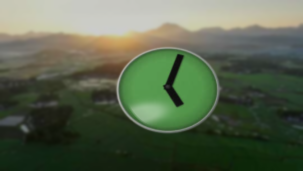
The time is {"hour": 5, "minute": 3}
